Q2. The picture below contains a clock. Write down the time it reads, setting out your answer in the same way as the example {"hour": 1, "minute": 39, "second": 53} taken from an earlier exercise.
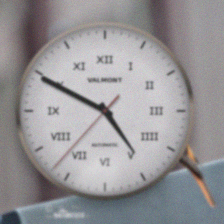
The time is {"hour": 4, "minute": 49, "second": 37}
